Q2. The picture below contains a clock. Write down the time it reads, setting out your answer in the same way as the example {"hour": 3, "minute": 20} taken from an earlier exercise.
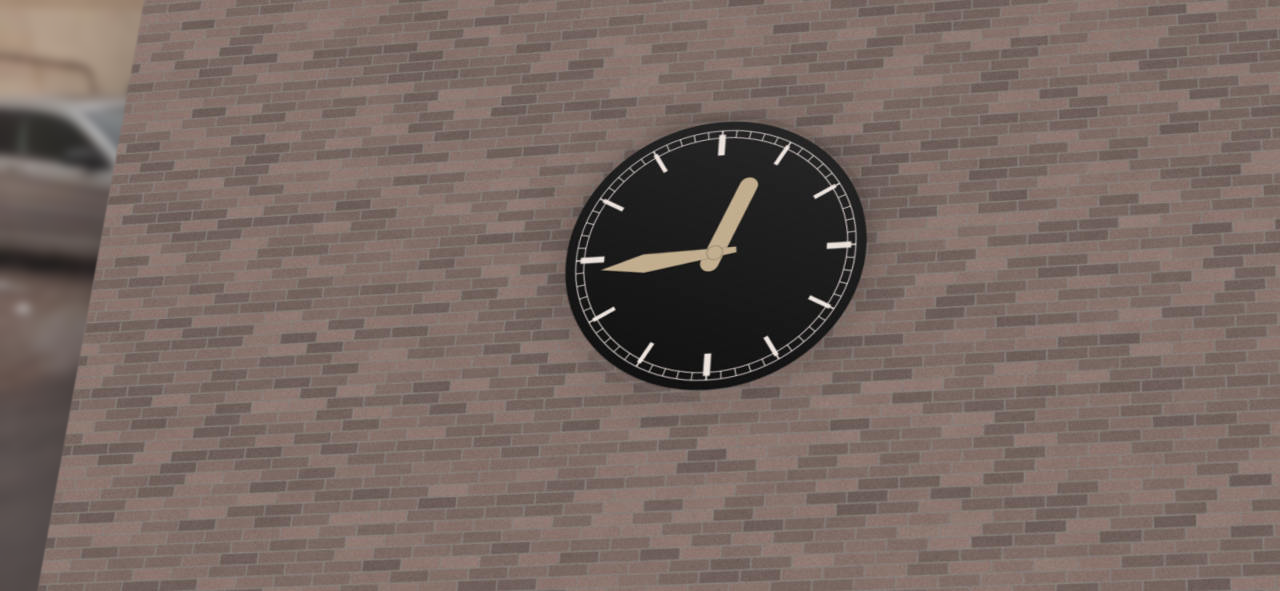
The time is {"hour": 12, "minute": 44}
